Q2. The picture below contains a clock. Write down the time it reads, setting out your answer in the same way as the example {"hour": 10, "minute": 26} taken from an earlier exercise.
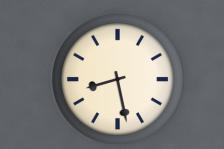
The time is {"hour": 8, "minute": 28}
